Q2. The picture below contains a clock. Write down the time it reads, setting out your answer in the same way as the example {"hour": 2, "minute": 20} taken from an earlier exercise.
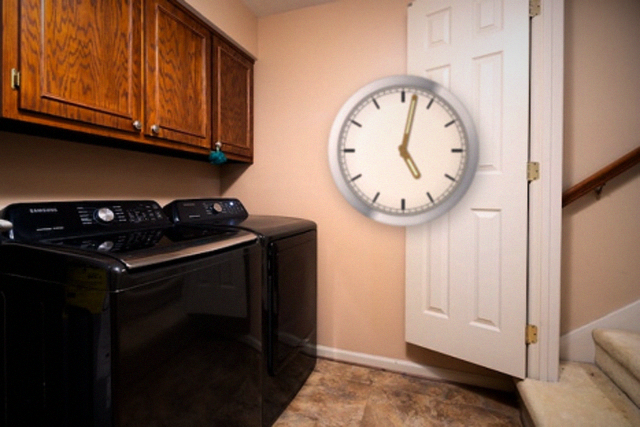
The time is {"hour": 5, "minute": 2}
